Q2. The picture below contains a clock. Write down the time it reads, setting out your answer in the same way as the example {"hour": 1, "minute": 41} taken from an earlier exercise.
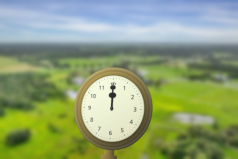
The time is {"hour": 12, "minute": 0}
